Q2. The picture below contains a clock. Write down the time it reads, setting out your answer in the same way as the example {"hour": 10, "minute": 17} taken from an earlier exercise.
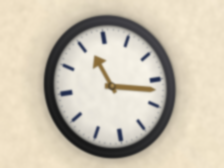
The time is {"hour": 11, "minute": 17}
